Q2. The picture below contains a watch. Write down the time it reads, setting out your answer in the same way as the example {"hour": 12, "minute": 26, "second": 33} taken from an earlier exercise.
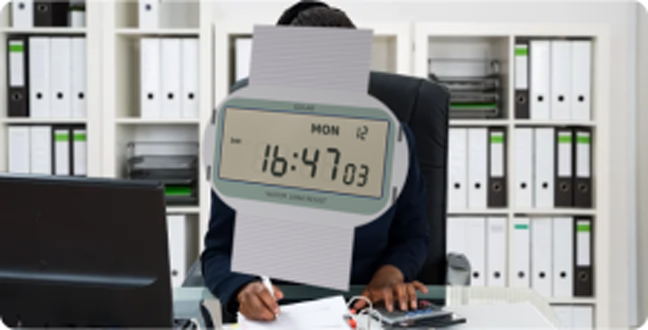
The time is {"hour": 16, "minute": 47, "second": 3}
